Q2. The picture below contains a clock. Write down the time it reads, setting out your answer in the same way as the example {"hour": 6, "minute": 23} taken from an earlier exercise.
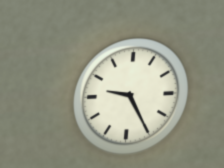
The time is {"hour": 9, "minute": 25}
